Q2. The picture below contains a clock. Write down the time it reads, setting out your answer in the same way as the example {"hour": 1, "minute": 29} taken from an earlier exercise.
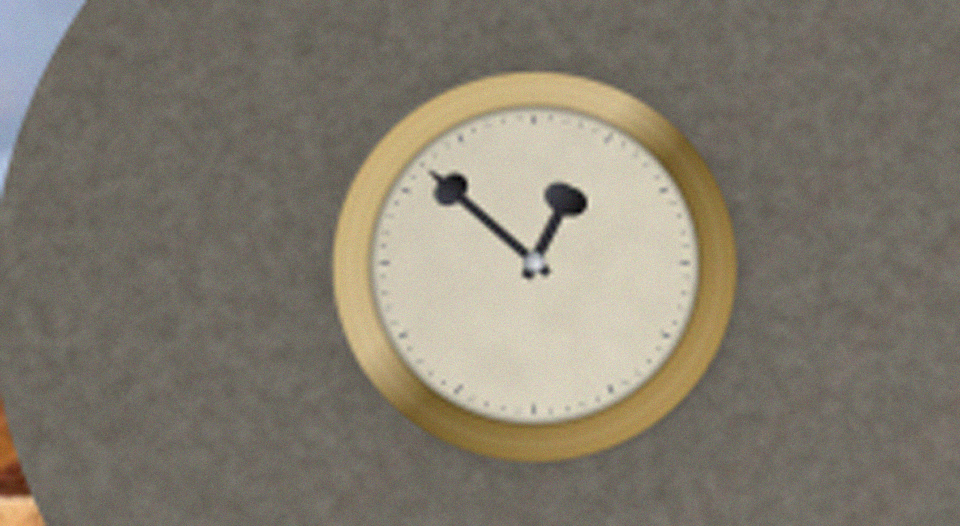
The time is {"hour": 12, "minute": 52}
